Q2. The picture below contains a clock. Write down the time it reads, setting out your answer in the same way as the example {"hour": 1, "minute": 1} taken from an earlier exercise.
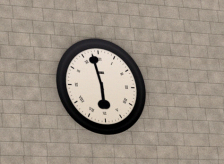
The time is {"hour": 5, "minute": 58}
